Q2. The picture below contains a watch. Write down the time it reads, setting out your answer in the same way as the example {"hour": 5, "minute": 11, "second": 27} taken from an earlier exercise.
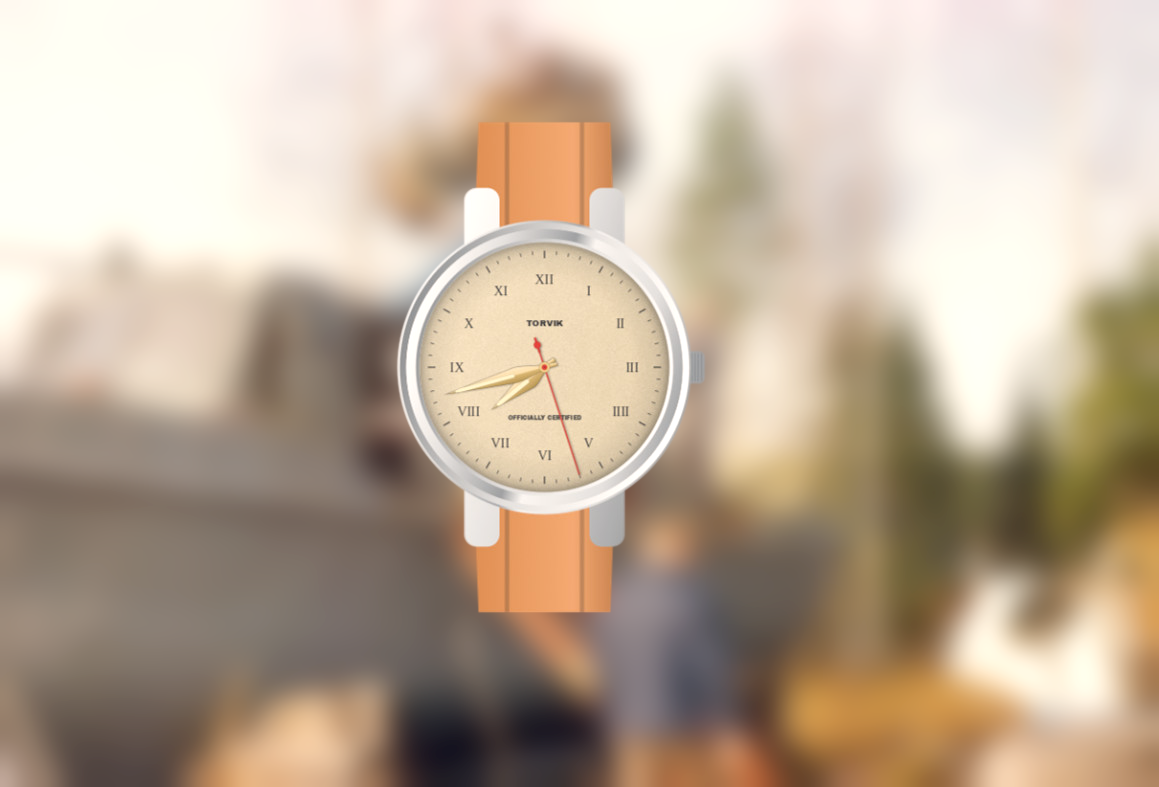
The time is {"hour": 7, "minute": 42, "second": 27}
